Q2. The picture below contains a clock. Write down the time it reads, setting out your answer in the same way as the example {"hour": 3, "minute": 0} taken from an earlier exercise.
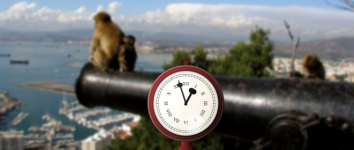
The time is {"hour": 12, "minute": 57}
